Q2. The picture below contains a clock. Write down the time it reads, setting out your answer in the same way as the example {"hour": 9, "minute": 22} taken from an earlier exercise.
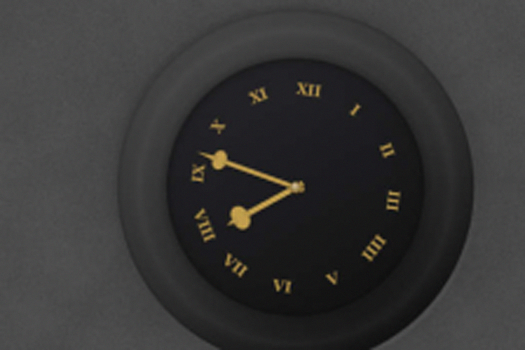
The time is {"hour": 7, "minute": 47}
